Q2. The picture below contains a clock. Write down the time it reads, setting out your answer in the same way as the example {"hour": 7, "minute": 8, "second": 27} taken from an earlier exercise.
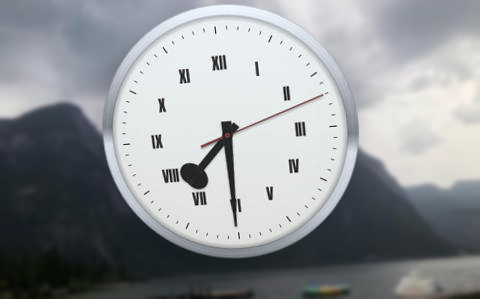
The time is {"hour": 7, "minute": 30, "second": 12}
